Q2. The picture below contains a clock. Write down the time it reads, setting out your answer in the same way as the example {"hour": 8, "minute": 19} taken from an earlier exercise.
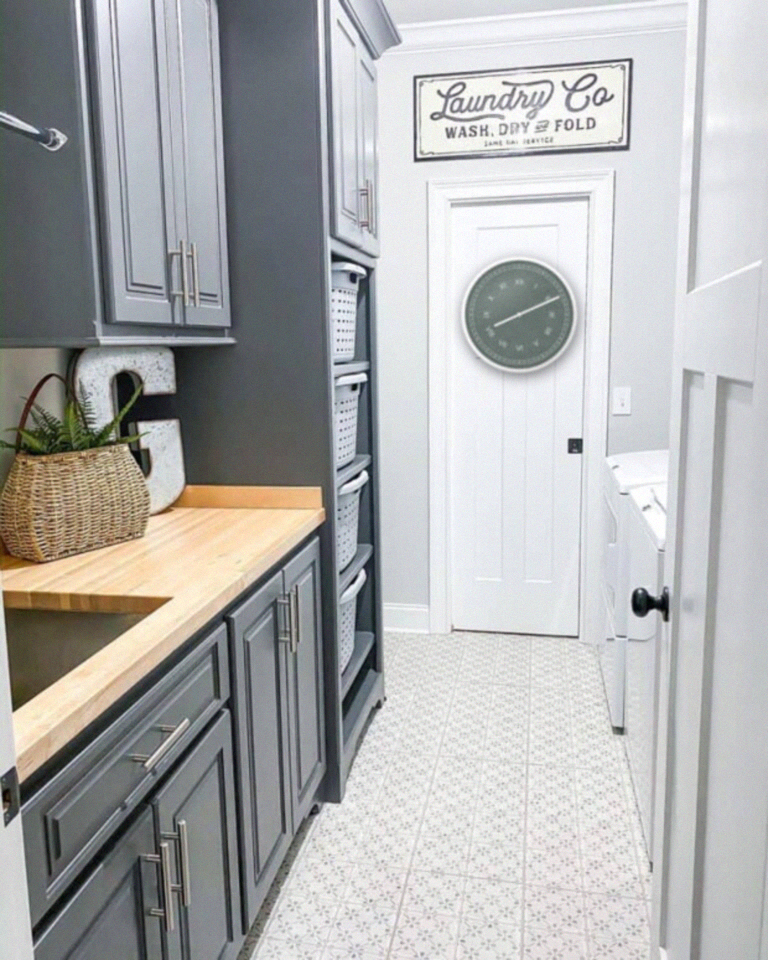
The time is {"hour": 8, "minute": 11}
